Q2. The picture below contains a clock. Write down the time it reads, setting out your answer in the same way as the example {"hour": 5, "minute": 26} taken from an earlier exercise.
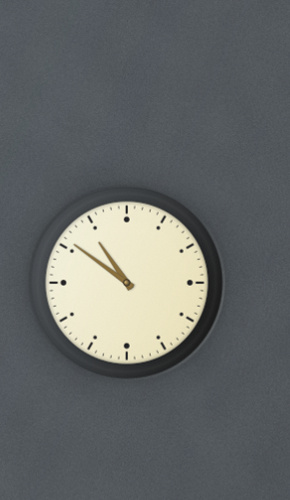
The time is {"hour": 10, "minute": 51}
